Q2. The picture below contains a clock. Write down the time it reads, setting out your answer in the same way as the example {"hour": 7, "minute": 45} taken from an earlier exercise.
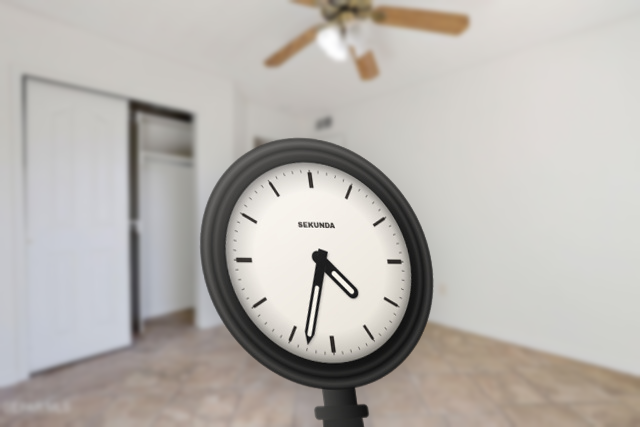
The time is {"hour": 4, "minute": 33}
